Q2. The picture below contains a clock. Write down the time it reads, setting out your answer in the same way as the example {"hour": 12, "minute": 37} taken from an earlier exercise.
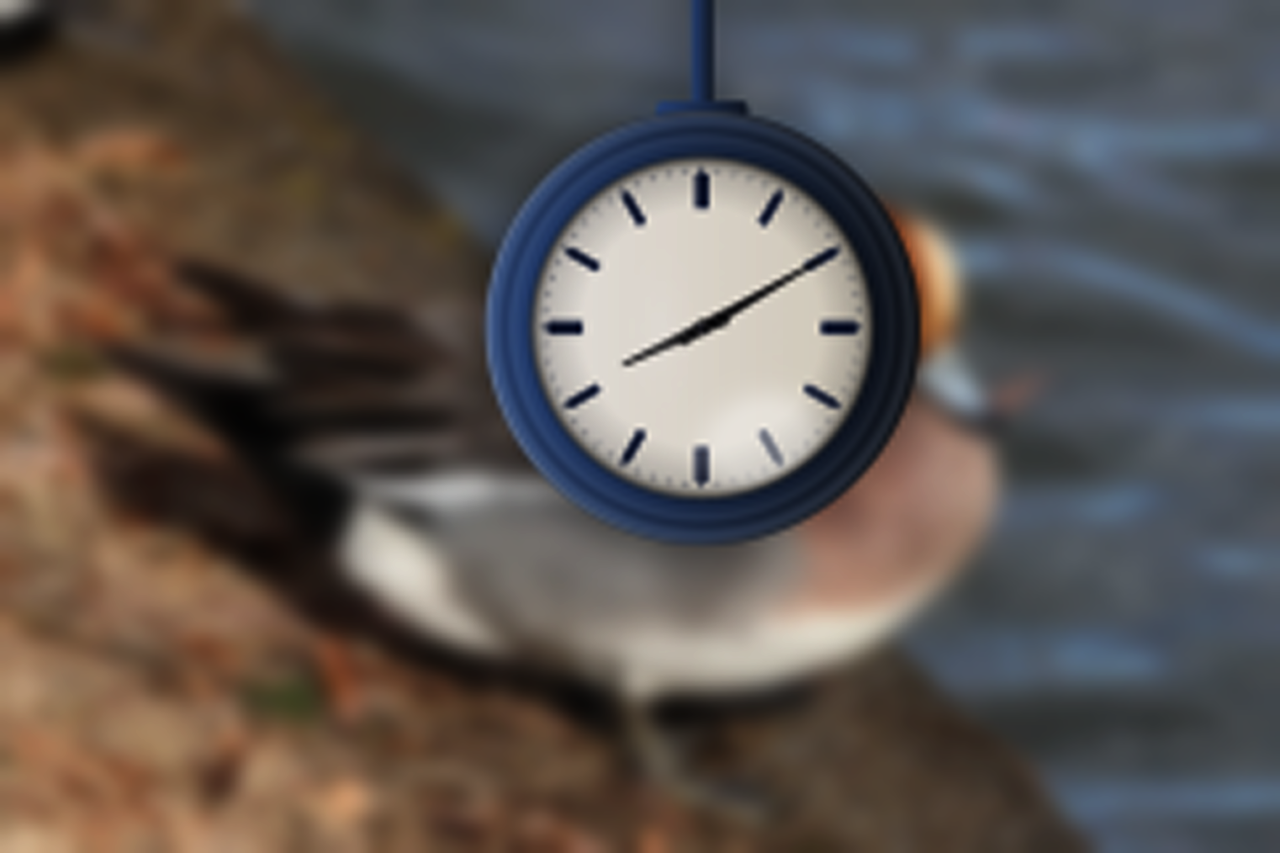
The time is {"hour": 8, "minute": 10}
